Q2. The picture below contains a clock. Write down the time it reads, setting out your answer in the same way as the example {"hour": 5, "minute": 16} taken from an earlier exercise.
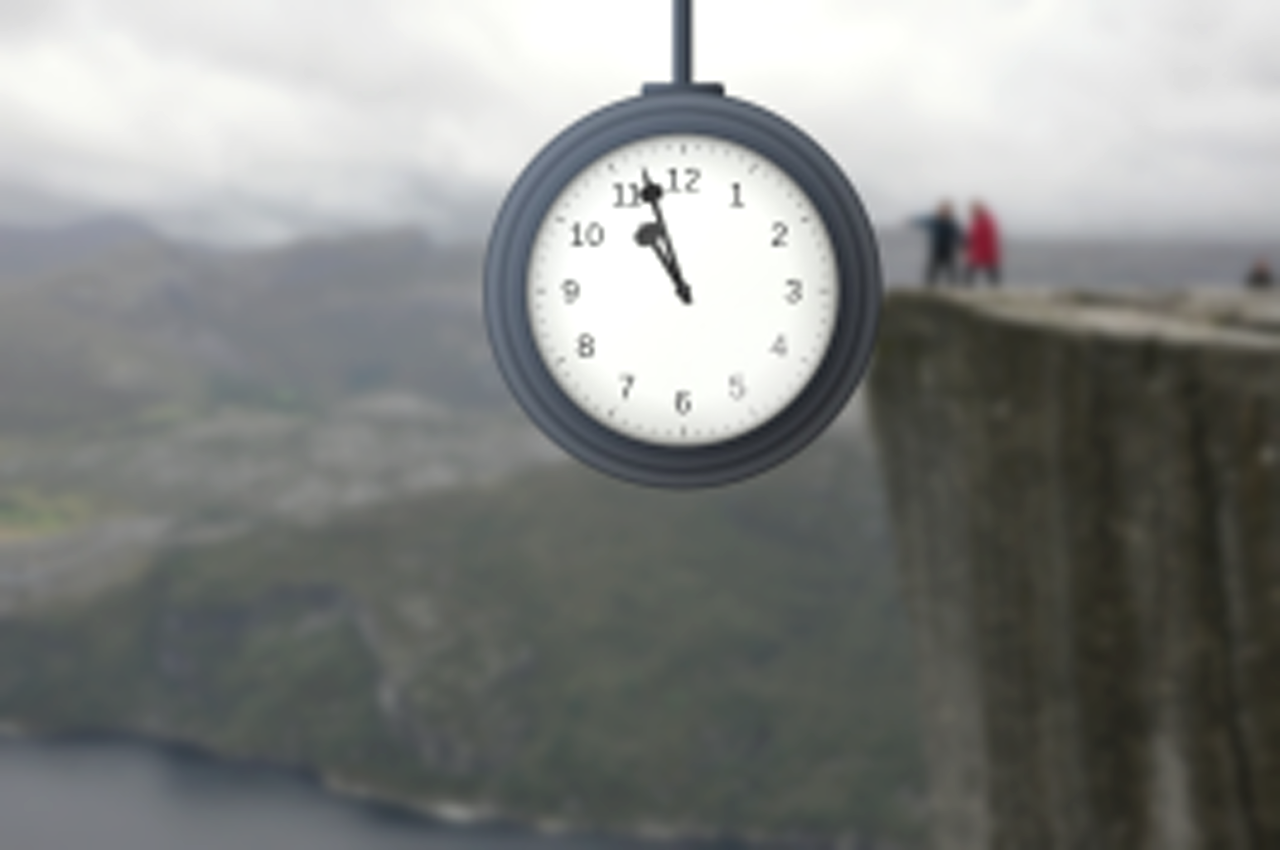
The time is {"hour": 10, "minute": 57}
